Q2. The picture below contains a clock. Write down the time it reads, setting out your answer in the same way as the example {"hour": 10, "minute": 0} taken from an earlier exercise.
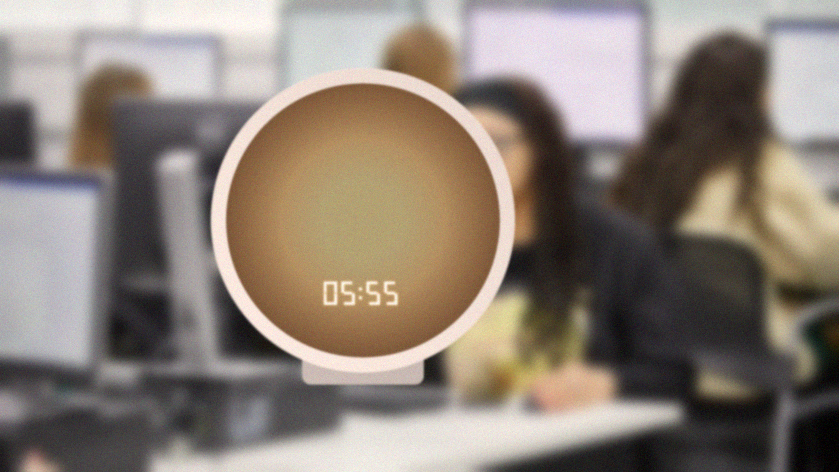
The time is {"hour": 5, "minute": 55}
